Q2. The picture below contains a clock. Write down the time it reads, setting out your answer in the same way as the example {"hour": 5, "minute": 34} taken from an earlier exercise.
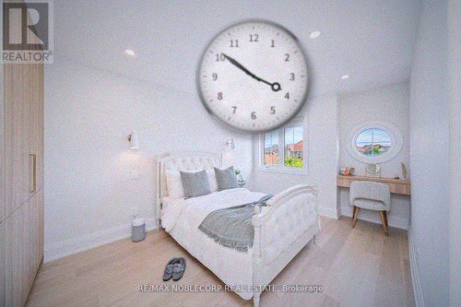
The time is {"hour": 3, "minute": 51}
